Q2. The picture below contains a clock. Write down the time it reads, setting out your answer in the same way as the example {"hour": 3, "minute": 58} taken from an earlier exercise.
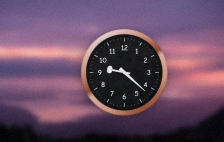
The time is {"hour": 9, "minute": 22}
